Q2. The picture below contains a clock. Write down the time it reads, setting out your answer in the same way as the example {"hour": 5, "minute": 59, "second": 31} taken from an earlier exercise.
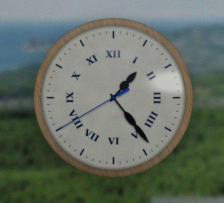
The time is {"hour": 1, "minute": 23, "second": 40}
